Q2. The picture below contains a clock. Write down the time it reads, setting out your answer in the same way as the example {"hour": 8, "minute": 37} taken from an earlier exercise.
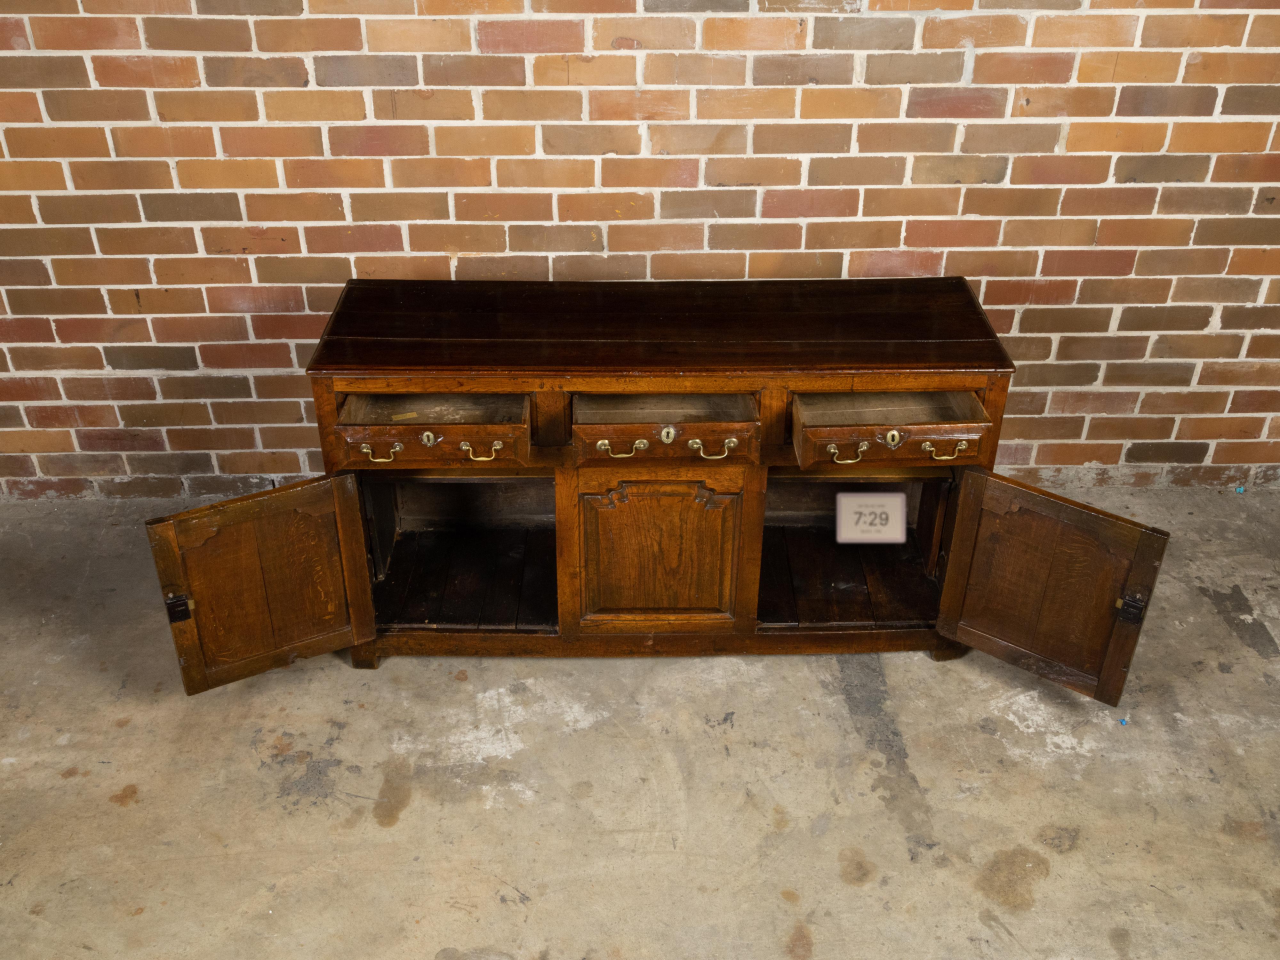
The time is {"hour": 7, "minute": 29}
